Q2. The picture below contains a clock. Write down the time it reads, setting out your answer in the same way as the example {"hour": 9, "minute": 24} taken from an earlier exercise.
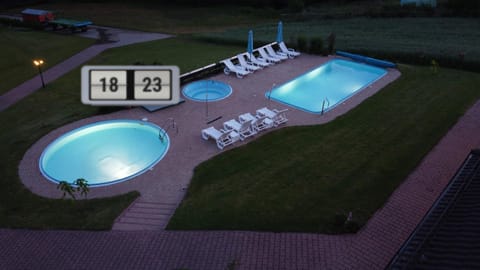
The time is {"hour": 18, "minute": 23}
